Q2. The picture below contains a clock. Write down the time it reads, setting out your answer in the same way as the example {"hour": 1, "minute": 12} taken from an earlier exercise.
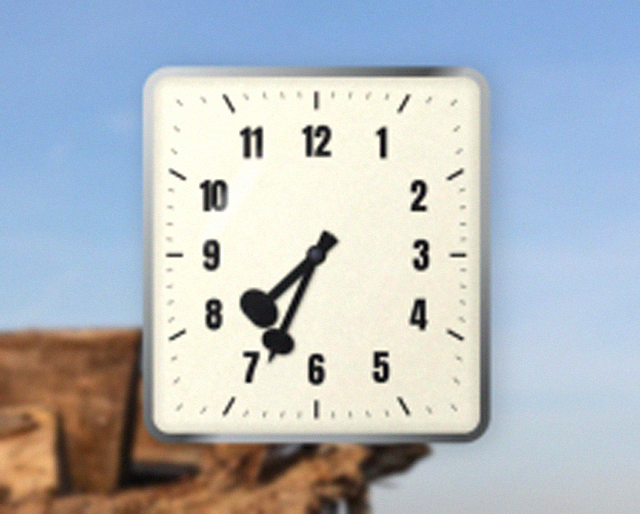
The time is {"hour": 7, "minute": 34}
